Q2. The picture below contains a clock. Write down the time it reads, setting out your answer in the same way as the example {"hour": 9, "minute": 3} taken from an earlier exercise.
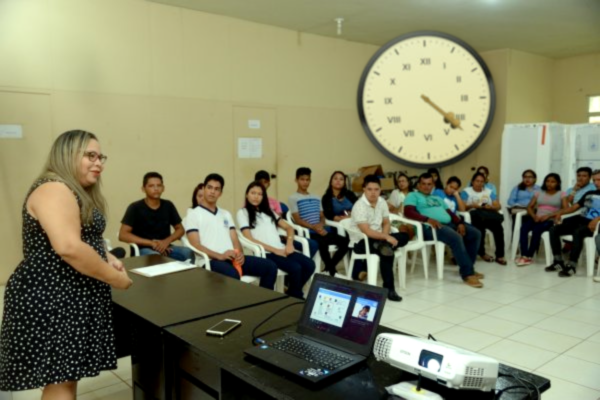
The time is {"hour": 4, "minute": 22}
